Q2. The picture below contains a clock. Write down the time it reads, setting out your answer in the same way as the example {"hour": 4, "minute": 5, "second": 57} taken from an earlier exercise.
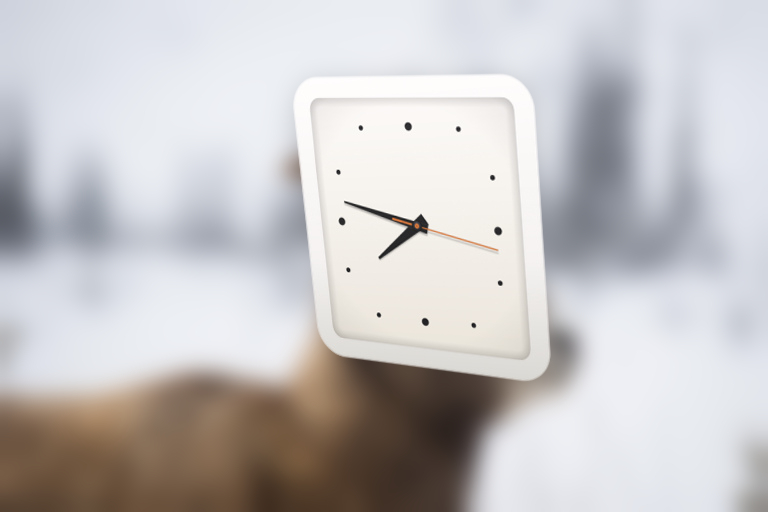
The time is {"hour": 7, "minute": 47, "second": 17}
